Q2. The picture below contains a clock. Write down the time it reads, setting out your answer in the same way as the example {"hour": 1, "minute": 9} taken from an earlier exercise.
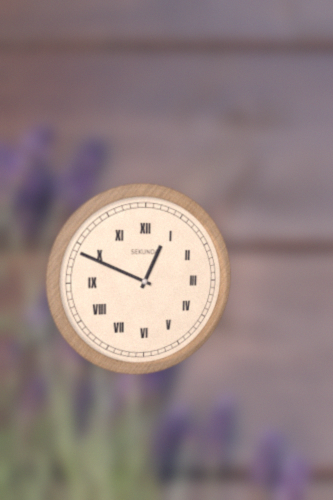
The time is {"hour": 12, "minute": 49}
